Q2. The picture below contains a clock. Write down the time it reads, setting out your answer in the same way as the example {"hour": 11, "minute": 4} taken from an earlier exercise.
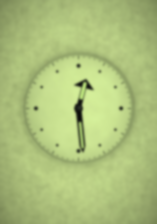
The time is {"hour": 12, "minute": 29}
